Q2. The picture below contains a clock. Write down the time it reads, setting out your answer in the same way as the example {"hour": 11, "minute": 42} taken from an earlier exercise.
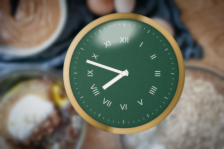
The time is {"hour": 7, "minute": 48}
